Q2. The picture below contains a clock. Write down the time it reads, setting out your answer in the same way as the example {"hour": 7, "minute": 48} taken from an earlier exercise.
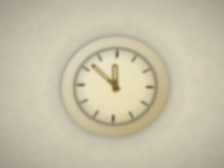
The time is {"hour": 11, "minute": 52}
